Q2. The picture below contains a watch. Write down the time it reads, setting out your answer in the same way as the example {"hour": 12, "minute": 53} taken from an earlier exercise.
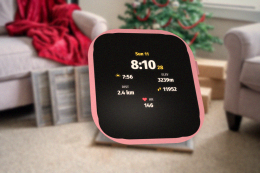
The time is {"hour": 8, "minute": 10}
